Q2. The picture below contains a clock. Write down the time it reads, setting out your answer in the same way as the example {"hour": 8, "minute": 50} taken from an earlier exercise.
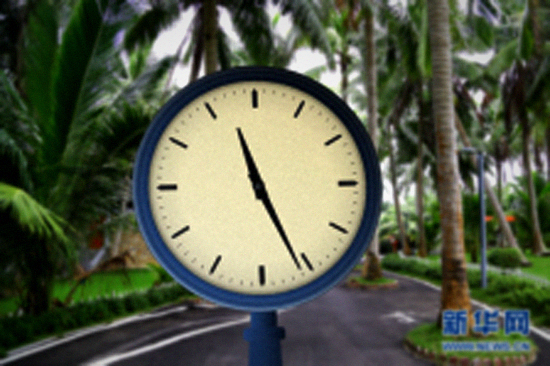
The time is {"hour": 11, "minute": 26}
